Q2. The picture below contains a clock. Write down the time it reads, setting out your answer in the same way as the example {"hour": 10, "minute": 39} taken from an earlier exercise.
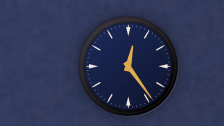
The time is {"hour": 12, "minute": 24}
